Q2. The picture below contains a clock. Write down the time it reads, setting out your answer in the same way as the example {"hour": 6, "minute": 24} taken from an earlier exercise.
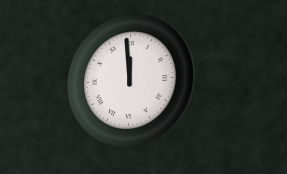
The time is {"hour": 11, "minute": 59}
